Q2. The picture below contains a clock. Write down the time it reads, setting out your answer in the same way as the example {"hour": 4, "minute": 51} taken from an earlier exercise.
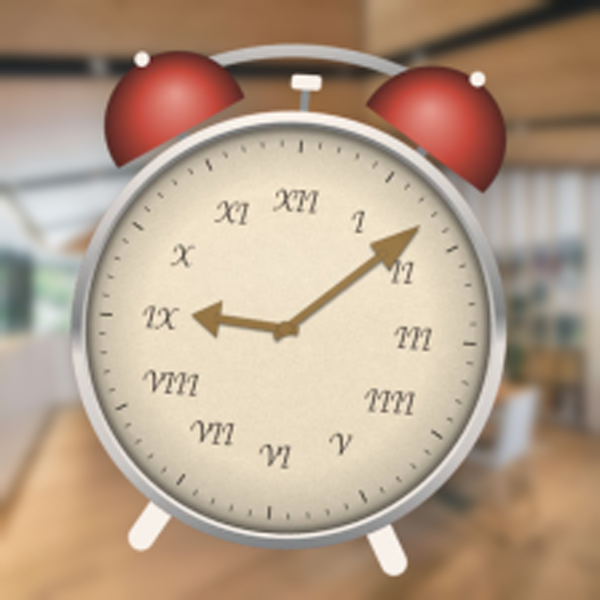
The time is {"hour": 9, "minute": 8}
